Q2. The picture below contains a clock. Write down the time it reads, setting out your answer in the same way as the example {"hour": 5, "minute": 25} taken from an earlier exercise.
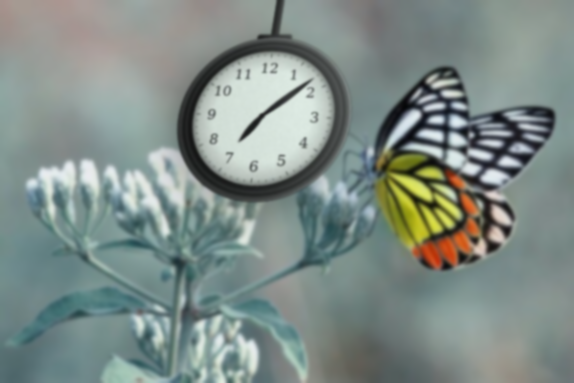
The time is {"hour": 7, "minute": 8}
